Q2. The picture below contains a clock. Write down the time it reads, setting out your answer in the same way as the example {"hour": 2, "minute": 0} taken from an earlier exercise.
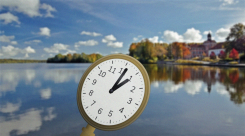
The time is {"hour": 1, "minute": 1}
